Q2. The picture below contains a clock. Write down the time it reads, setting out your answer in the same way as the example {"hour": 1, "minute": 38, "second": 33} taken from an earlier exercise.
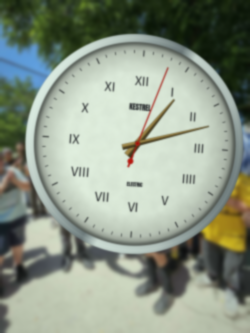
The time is {"hour": 1, "minute": 12, "second": 3}
